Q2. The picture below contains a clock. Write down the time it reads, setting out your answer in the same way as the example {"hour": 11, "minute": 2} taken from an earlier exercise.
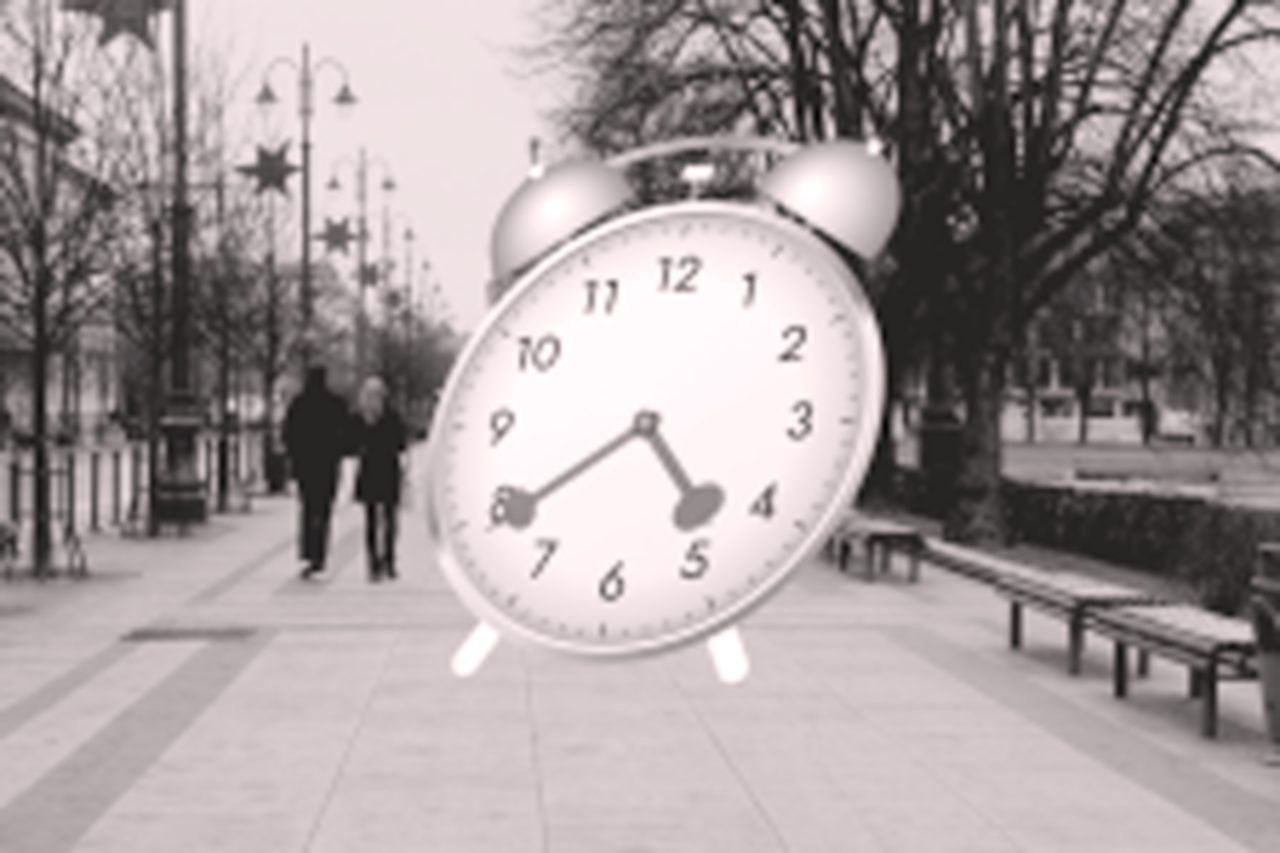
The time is {"hour": 4, "minute": 39}
